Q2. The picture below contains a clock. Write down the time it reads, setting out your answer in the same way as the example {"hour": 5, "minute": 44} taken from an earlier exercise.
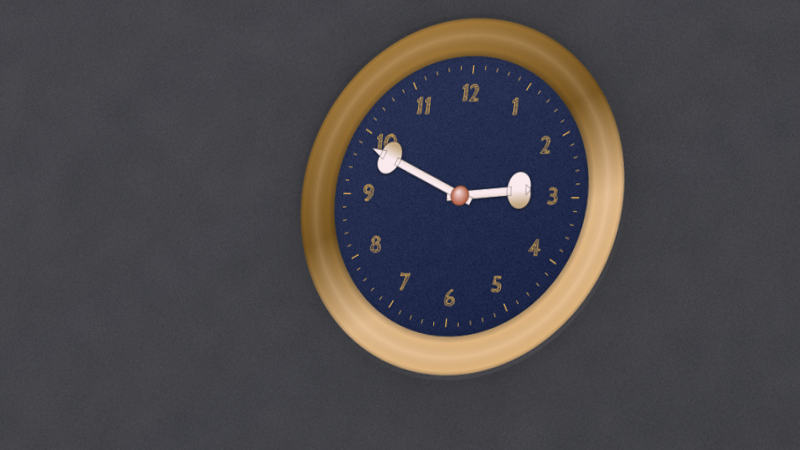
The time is {"hour": 2, "minute": 49}
